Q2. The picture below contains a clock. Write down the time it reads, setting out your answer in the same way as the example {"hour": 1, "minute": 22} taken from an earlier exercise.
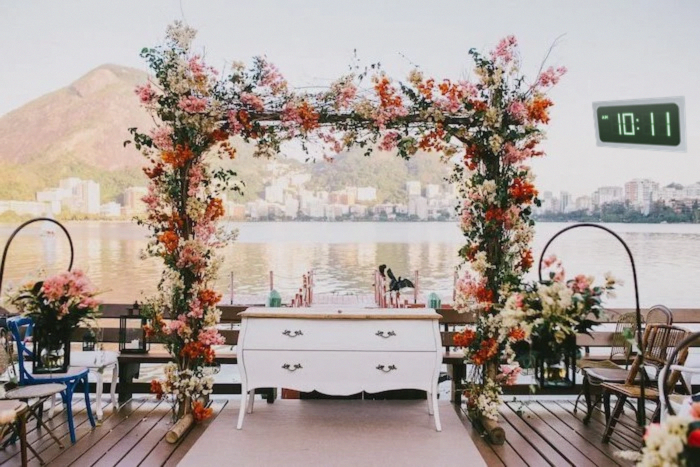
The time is {"hour": 10, "minute": 11}
